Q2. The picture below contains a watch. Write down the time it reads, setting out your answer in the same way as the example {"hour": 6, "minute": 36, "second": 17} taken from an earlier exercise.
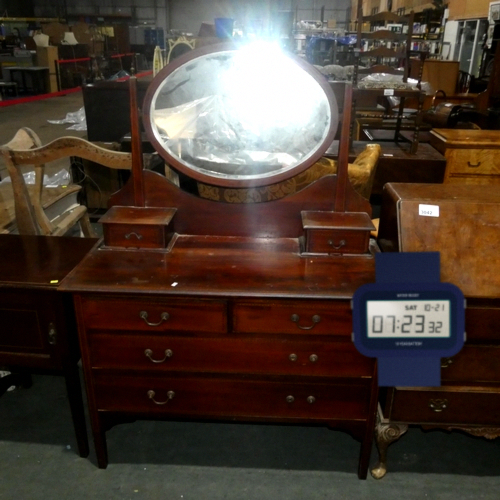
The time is {"hour": 7, "minute": 23, "second": 32}
